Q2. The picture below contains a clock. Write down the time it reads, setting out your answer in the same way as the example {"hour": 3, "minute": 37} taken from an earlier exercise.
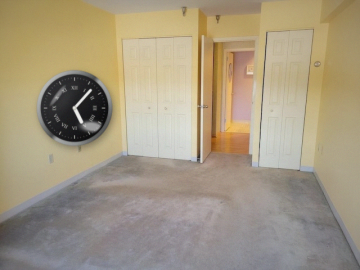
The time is {"hour": 5, "minute": 7}
